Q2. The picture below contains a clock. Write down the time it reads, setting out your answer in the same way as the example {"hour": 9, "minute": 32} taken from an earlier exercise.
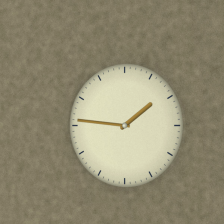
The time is {"hour": 1, "minute": 46}
